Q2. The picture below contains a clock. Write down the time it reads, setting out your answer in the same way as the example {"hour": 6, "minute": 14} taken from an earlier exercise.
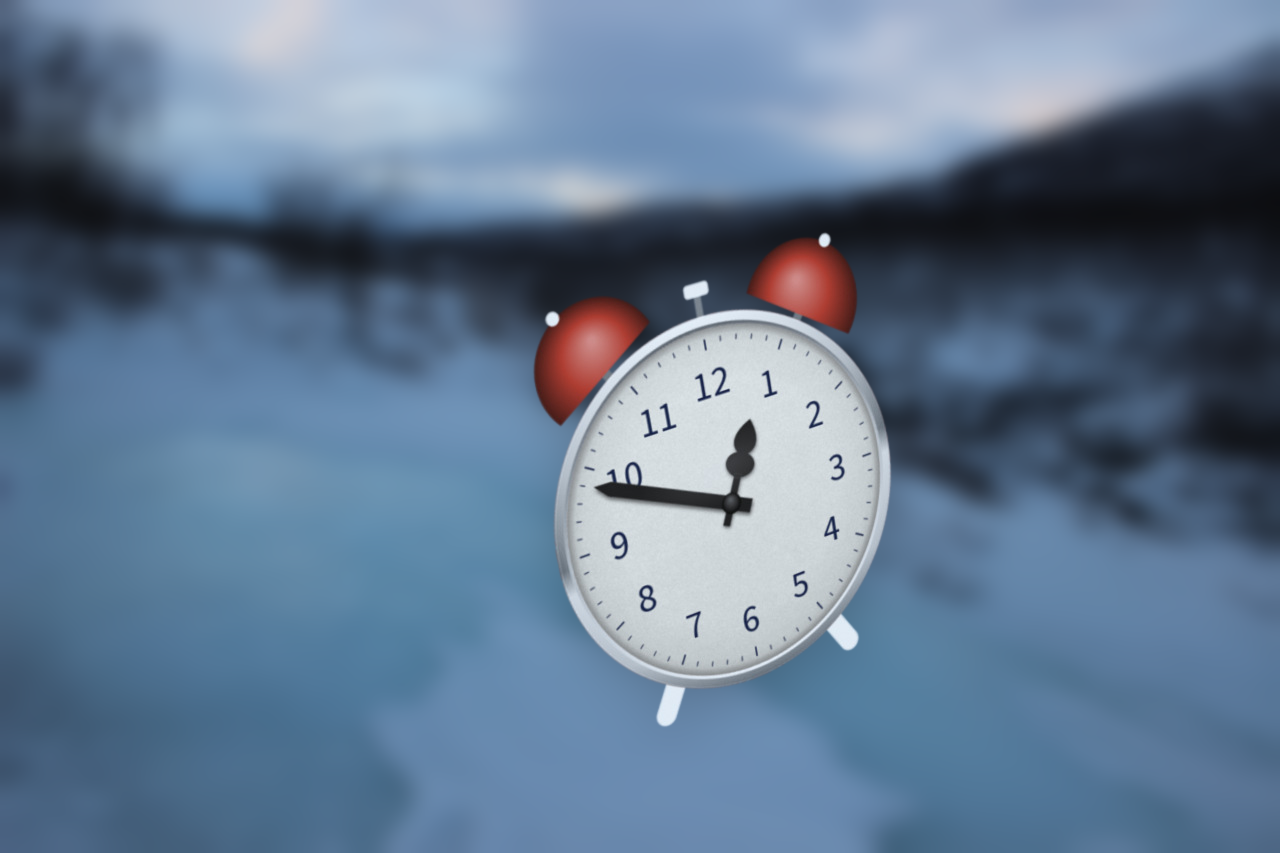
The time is {"hour": 12, "minute": 49}
